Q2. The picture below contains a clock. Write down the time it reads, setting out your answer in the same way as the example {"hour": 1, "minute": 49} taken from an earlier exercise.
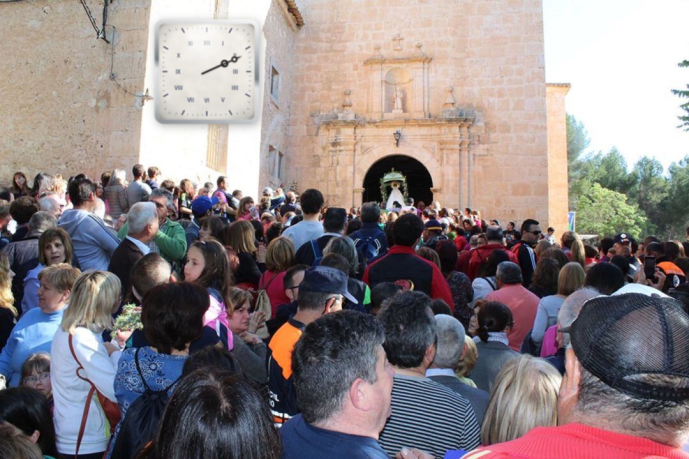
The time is {"hour": 2, "minute": 11}
